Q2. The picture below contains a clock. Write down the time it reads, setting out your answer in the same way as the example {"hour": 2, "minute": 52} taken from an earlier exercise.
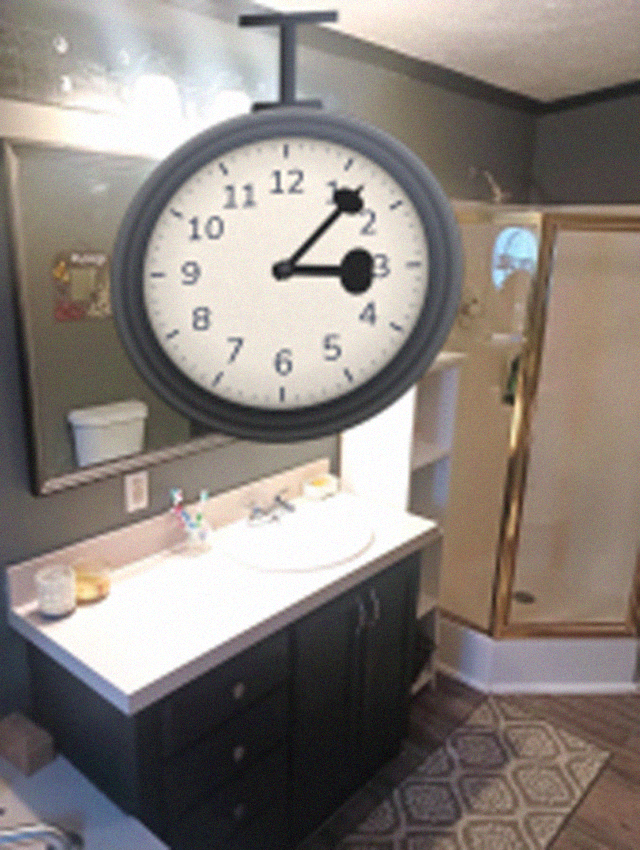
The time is {"hour": 3, "minute": 7}
